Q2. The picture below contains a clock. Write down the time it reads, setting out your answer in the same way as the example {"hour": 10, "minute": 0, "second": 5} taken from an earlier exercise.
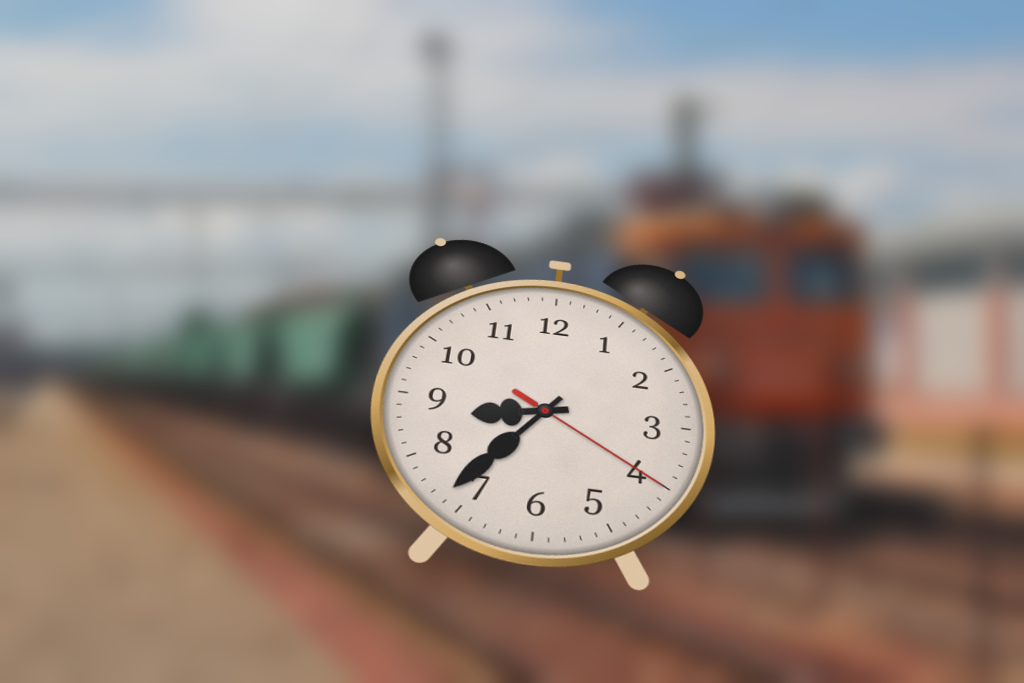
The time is {"hour": 8, "minute": 36, "second": 20}
